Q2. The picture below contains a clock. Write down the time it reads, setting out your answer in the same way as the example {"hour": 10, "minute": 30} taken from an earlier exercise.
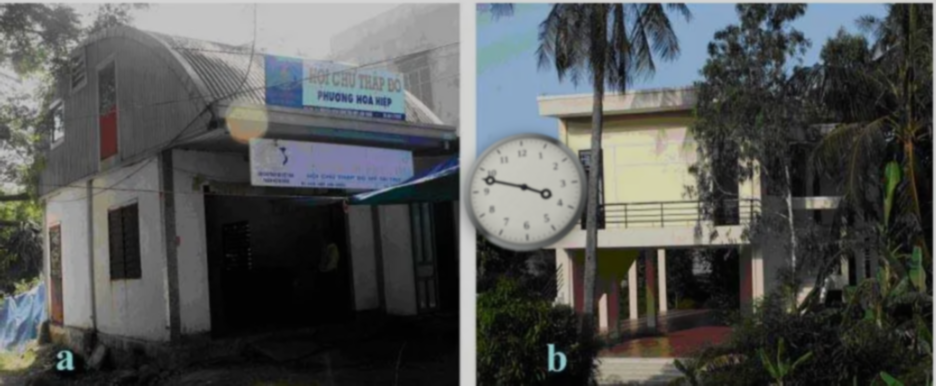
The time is {"hour": 3, "minute": 48}
